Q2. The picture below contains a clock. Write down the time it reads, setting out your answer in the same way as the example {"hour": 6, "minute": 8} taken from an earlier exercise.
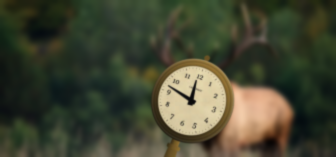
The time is {"hour": 11, "minute": 47}
